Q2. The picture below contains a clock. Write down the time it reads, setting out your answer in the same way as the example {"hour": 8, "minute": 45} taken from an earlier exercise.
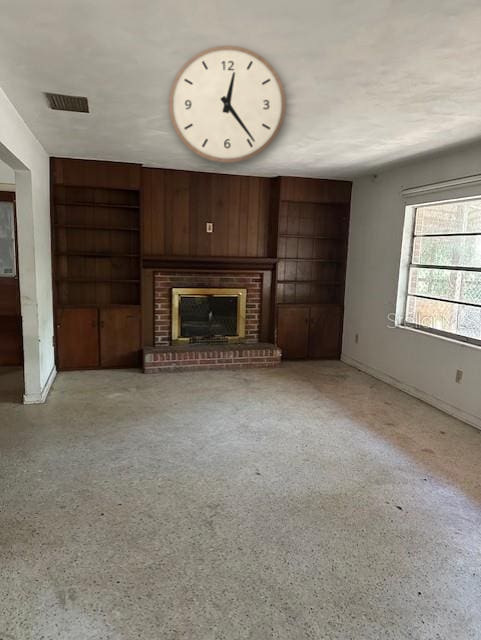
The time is {"hour": 12, "minute": 24}
